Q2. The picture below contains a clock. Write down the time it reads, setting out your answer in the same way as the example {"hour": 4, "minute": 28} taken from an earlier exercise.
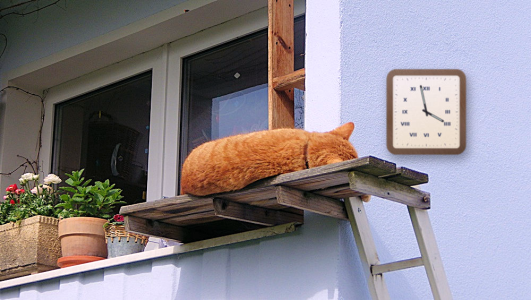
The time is {"hour": 3, "minute": 58}
